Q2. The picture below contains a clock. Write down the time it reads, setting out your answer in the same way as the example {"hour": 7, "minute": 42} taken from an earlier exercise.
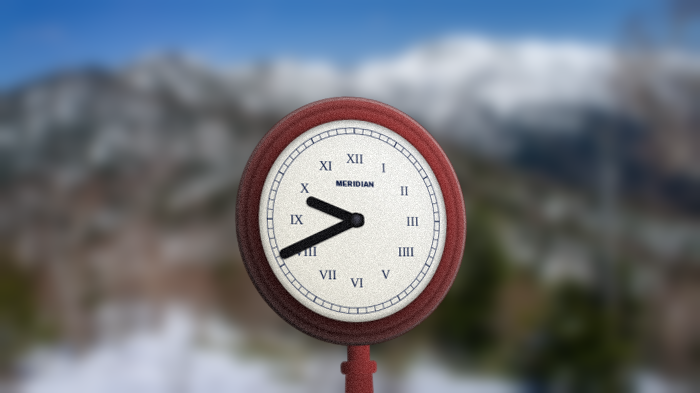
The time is {"hour": 9, "minute": 41}
